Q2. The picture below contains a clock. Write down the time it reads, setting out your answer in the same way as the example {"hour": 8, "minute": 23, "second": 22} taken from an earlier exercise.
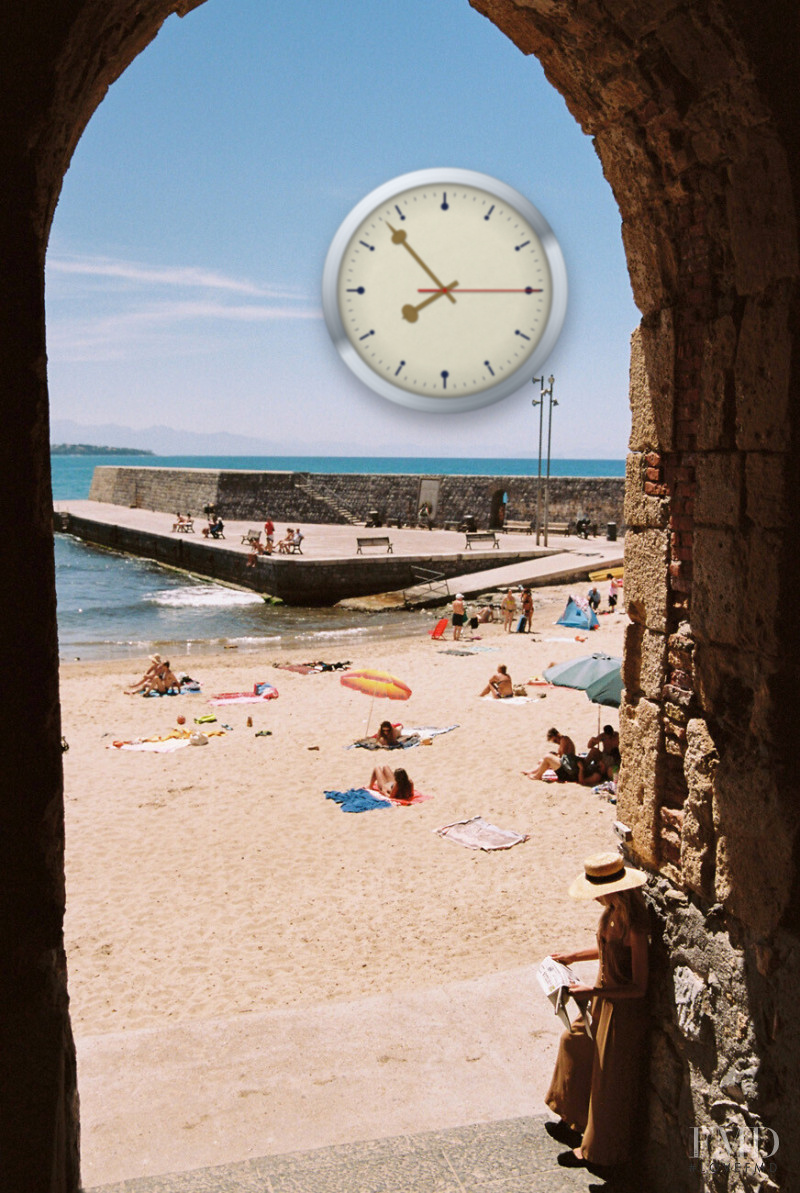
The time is {"hour": 7, "minute": 53, "second": 15}
